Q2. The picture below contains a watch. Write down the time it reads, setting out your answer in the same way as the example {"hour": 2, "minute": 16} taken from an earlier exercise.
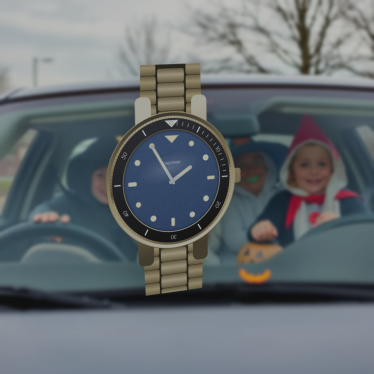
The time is {"hour": 1, "minute": 55}
